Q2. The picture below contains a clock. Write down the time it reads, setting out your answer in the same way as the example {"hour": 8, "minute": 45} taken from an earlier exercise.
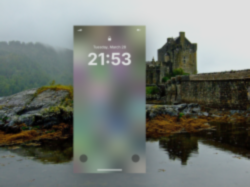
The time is {"hour": 21, "minute": 53}
